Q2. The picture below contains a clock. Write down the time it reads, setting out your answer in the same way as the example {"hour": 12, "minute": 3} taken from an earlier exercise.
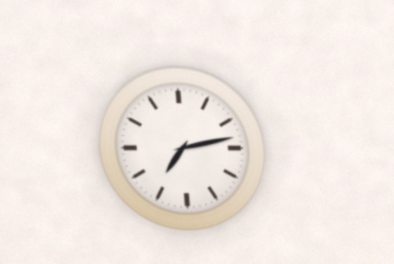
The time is {"hour": 7, "minute": 13}
